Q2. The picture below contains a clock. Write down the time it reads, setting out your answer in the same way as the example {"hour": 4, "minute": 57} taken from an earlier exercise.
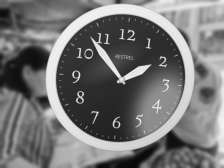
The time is {"hour": 1, "minute": 53}
